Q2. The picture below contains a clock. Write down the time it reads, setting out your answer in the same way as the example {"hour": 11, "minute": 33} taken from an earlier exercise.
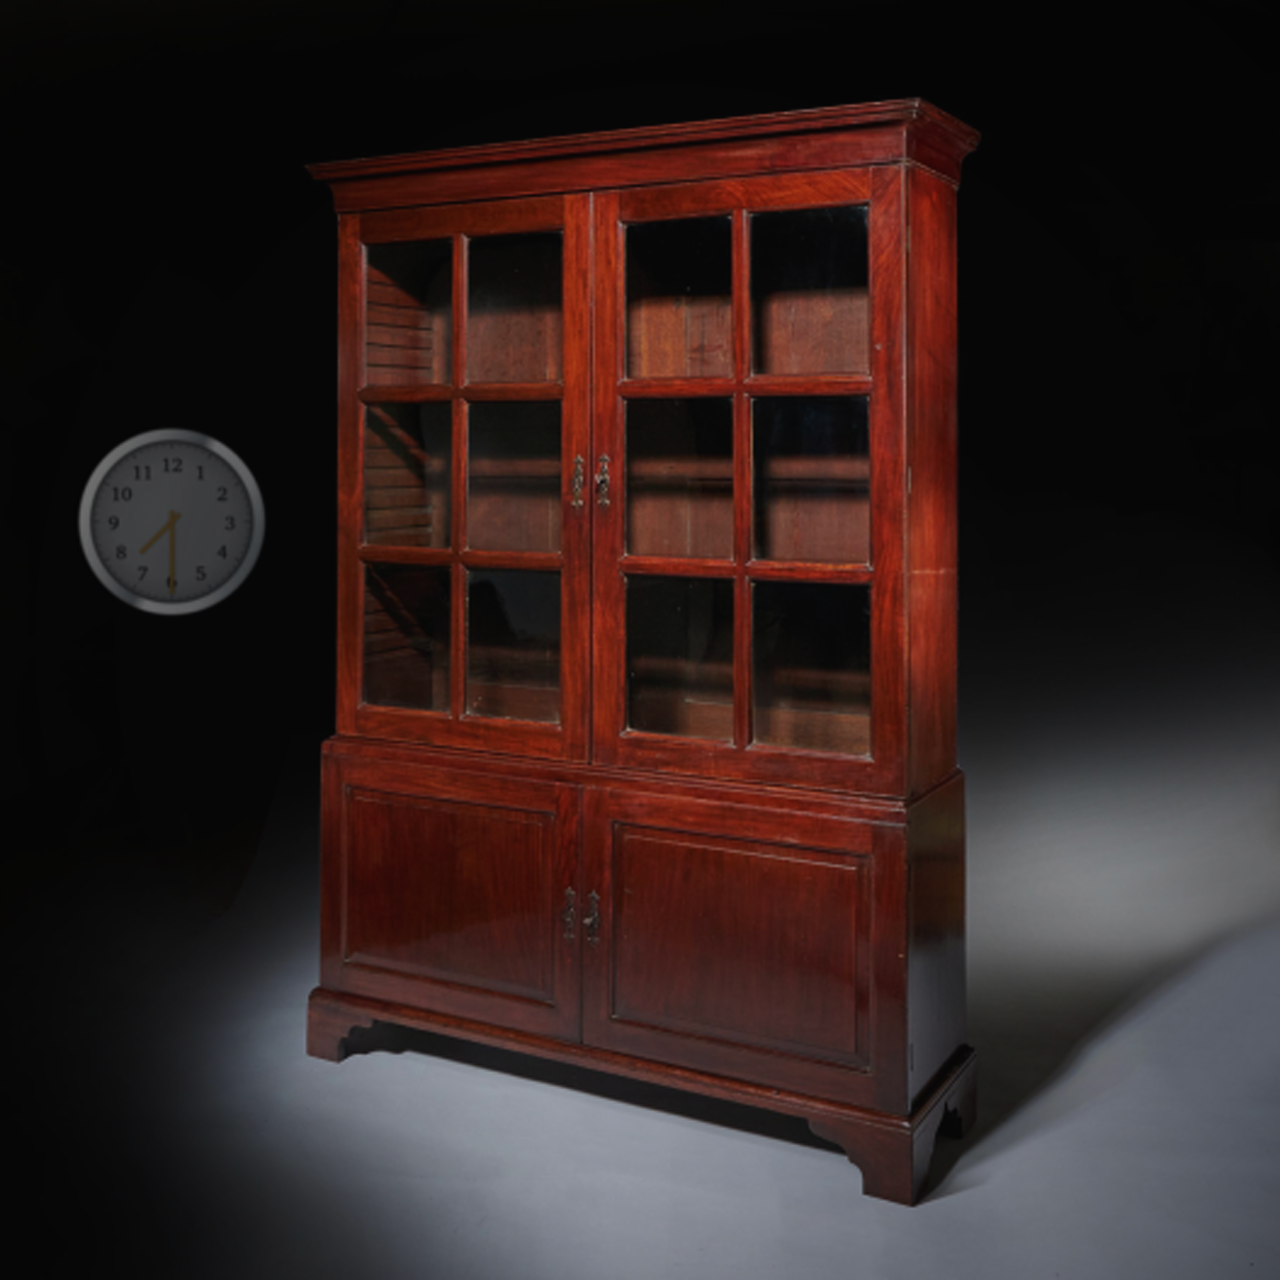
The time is {"hour": 7, "minute": 30}
